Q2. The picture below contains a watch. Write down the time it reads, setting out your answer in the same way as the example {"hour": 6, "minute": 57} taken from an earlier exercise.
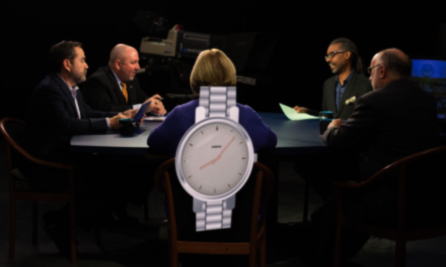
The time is {"hour": 8, "minute": 7}
